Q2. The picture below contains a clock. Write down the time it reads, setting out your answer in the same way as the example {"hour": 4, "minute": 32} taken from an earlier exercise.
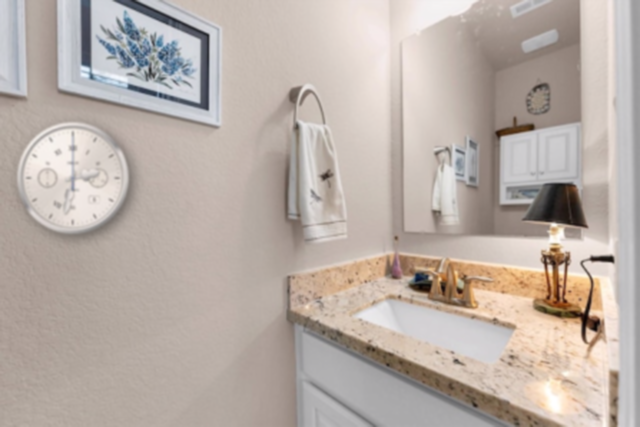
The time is {"hour": 2, "minute": 32}
